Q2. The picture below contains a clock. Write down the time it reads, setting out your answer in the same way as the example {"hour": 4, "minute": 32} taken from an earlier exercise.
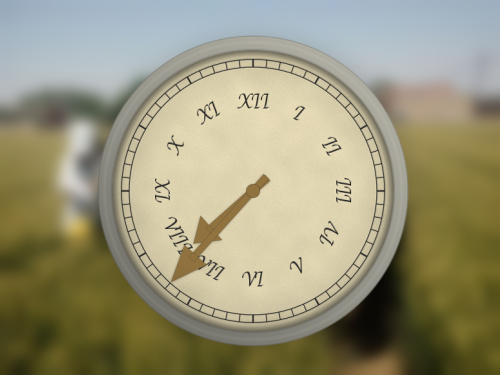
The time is {"hour": 7, "minute": 37}
